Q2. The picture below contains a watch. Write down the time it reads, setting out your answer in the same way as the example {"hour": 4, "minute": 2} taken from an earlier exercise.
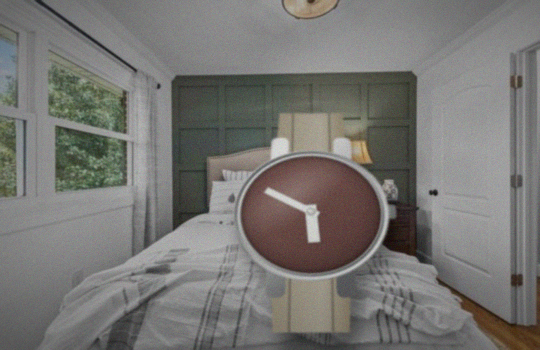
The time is {"hour": 5, "minute": 50}
